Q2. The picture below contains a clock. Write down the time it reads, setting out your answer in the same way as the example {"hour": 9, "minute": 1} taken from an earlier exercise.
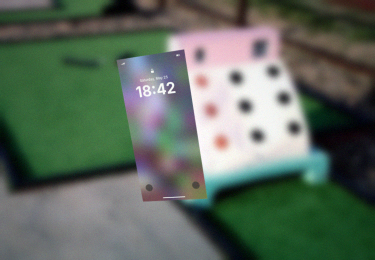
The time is {"hour": 18, "minute": 42}
